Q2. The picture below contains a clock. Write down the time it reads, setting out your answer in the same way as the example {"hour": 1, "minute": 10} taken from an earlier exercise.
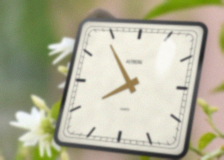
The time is {"hour": 7, "minute": 54}
